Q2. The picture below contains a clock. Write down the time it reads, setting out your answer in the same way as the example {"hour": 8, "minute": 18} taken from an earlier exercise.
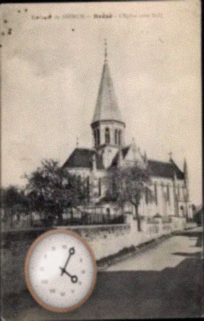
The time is {"hour": 4, "minute": 4}
